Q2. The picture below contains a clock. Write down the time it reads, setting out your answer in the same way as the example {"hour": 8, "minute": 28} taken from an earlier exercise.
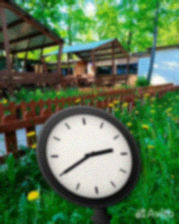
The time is {"hour": 2, "minute": 40}
